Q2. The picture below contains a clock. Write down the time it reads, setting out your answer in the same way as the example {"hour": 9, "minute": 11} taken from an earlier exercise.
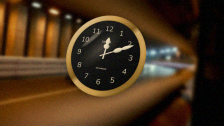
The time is {"hour": 12, "minute": 11}
